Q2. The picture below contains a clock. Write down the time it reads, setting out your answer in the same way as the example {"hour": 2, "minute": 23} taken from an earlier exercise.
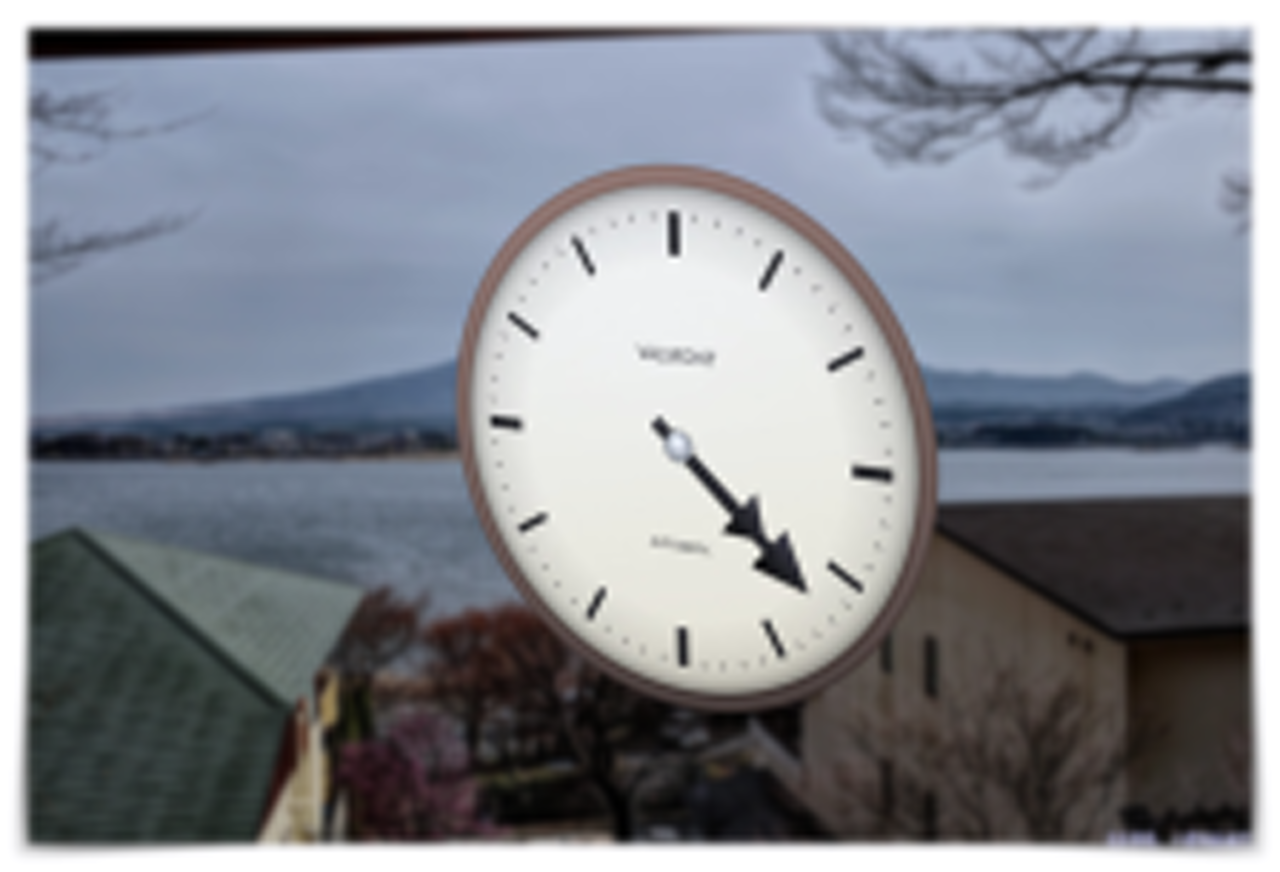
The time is {"hour": 4, "minute": 22}
